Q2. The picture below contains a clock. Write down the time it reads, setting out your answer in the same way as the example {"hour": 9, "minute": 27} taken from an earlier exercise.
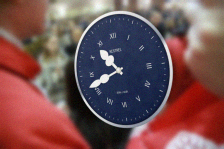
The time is {"hour": 10, "minute": 42}
